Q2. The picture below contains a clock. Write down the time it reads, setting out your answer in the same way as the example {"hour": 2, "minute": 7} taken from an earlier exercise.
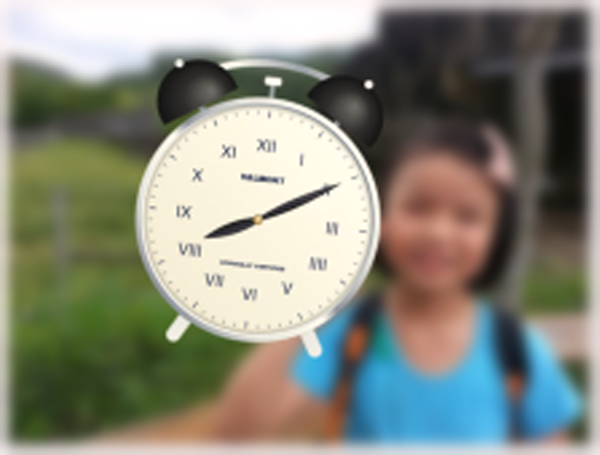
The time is {"hour": 8, "minute": 10}
